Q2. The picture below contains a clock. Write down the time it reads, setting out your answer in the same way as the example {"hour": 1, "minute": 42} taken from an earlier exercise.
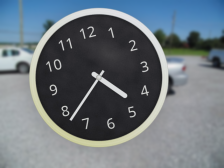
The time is {"hour": 4, "minute": 38}
